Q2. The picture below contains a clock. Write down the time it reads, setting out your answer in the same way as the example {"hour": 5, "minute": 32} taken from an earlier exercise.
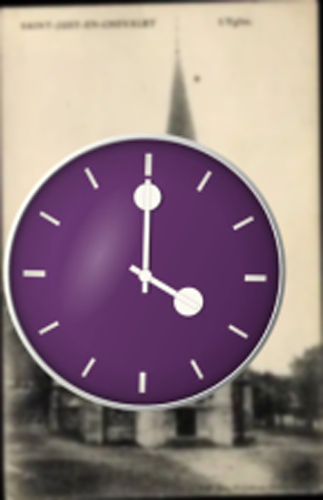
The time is {"hour": 4, "minute": 0}
